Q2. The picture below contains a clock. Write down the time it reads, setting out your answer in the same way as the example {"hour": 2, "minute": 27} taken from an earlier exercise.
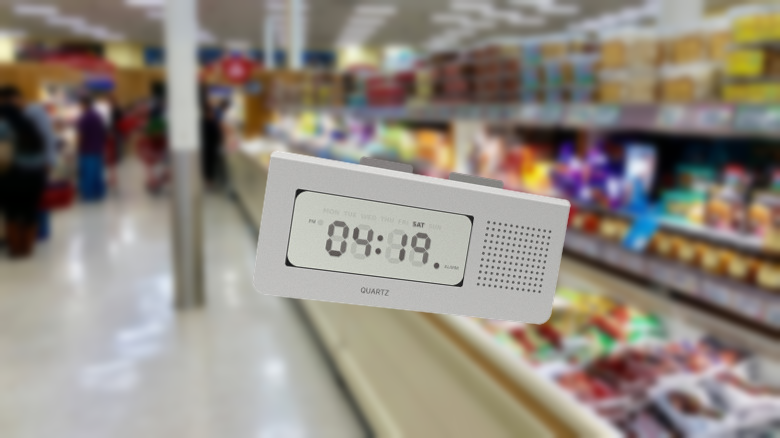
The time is {"hour": 4, "minute": 19}
